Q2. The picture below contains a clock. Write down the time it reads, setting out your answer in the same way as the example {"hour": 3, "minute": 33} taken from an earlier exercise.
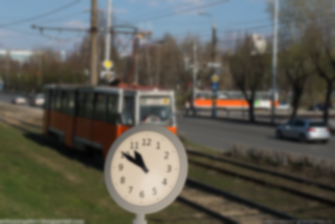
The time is {"hour": 10, "minute": 50}
